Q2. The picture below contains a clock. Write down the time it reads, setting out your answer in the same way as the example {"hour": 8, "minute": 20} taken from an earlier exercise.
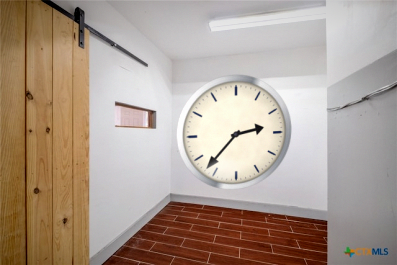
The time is {"hour": 2, "minute": 37}
